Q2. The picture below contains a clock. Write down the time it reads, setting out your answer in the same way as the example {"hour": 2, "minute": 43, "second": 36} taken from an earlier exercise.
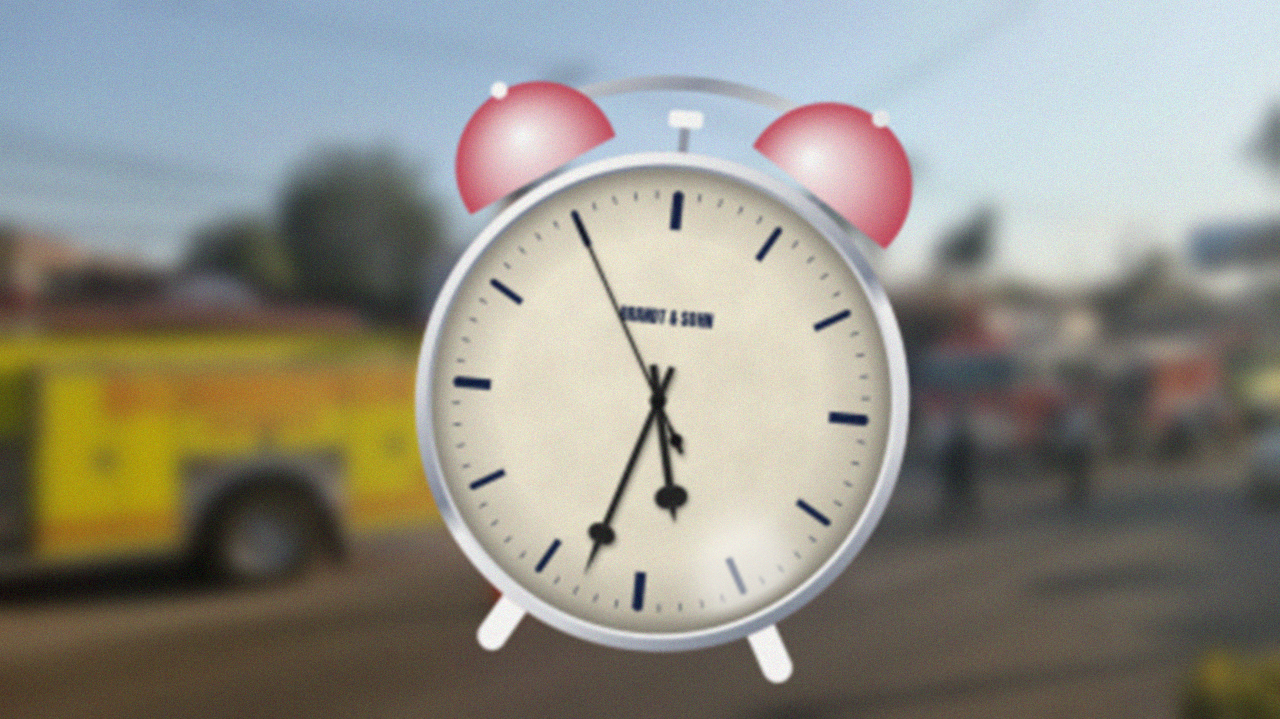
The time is {"hour": 5, "minute": 32, "second": 55}
